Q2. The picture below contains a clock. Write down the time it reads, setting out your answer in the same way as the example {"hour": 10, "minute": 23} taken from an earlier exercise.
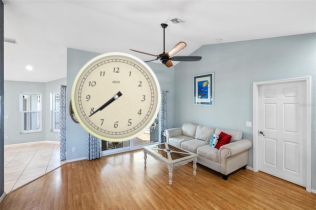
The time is {"hour": 7, "minute": 39}
